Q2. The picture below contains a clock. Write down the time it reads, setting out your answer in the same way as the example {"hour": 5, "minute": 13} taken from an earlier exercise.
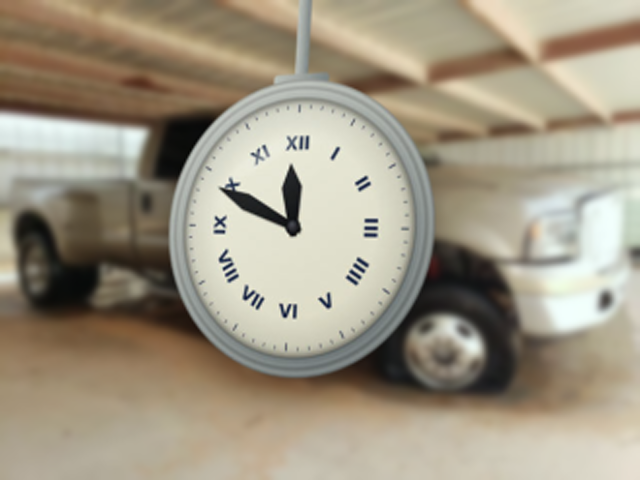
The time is {"hour": 11, "minute": 49}
